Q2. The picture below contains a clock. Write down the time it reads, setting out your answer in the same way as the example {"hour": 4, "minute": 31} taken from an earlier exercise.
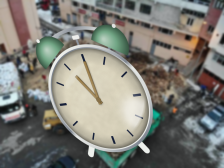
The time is {"hour": 11, "minute": 0}
